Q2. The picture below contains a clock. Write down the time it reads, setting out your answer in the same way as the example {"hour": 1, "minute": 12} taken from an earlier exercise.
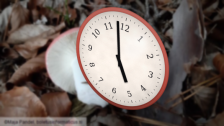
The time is {"hour": 4, "minute": 58}
